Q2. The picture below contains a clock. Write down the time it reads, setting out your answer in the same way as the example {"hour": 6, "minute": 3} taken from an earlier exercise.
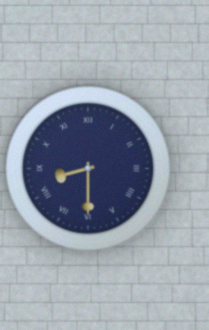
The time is {"hour": 8, "minute": 30}
